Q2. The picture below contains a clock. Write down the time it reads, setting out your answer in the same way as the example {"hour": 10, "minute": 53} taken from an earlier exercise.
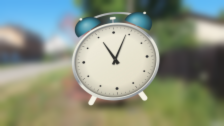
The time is {"hour": 11, "minute": 4}
